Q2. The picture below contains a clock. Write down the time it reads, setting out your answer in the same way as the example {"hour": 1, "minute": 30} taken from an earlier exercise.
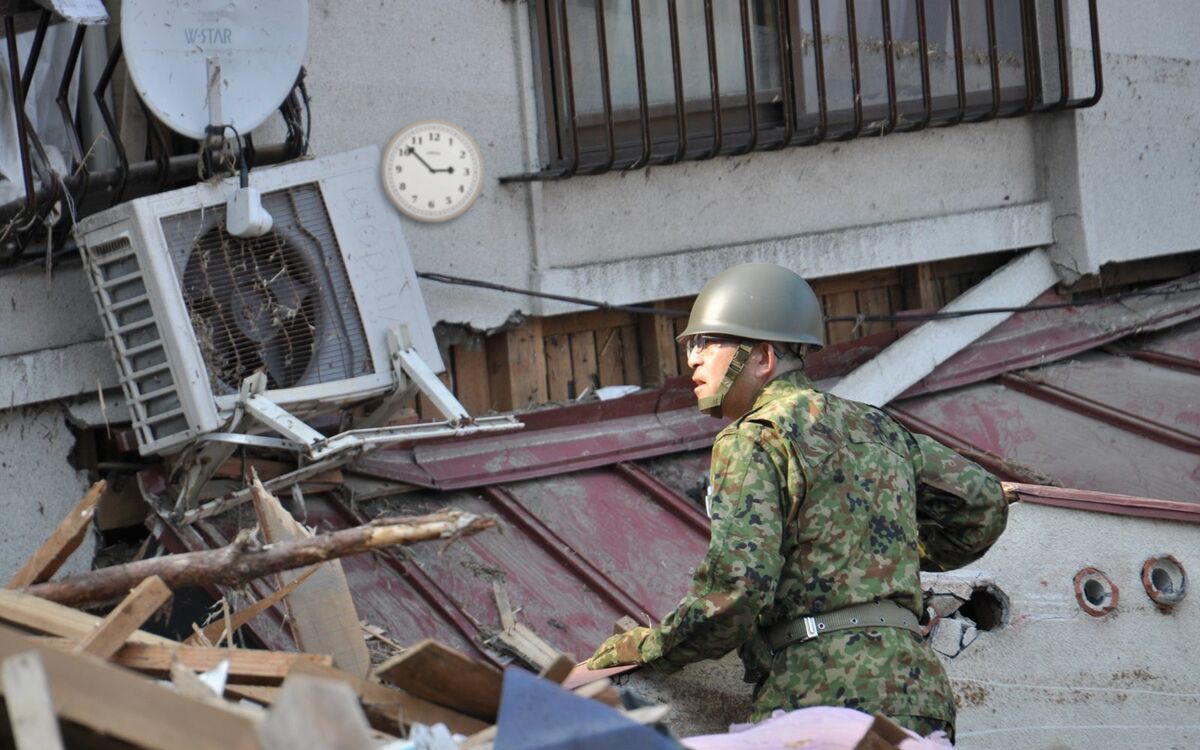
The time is {"hour": 2, "minute": 52}
